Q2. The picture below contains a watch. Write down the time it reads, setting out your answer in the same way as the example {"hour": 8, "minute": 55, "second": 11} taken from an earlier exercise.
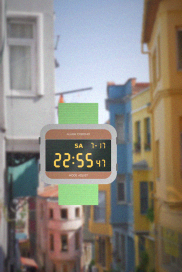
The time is {"hour": 22, "minute": 55, "second": 47}
